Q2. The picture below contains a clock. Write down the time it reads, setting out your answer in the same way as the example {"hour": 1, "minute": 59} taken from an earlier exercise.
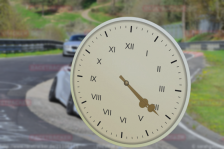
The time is {"hour": 4, "minute": 21}
